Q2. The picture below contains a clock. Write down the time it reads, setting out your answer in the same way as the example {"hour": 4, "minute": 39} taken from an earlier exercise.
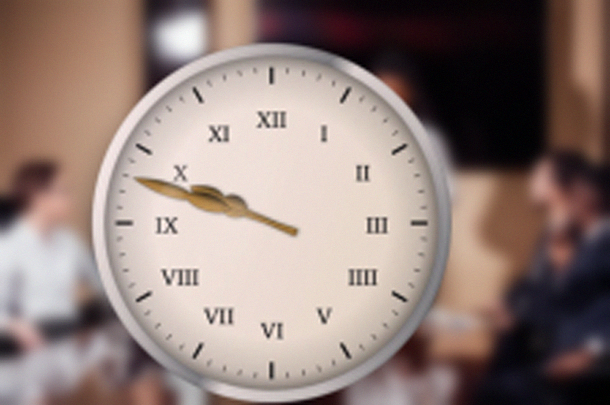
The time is {"hour": 9, "minute": 48}
